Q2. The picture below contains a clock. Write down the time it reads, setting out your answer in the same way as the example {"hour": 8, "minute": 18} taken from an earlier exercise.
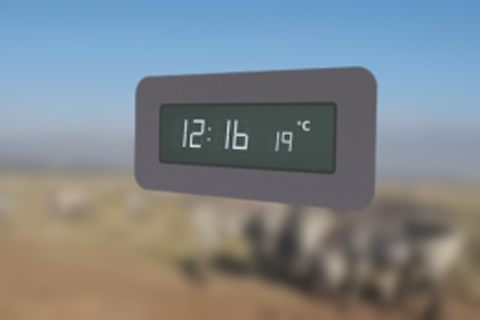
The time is {"hour": 12, "minute": 16}
